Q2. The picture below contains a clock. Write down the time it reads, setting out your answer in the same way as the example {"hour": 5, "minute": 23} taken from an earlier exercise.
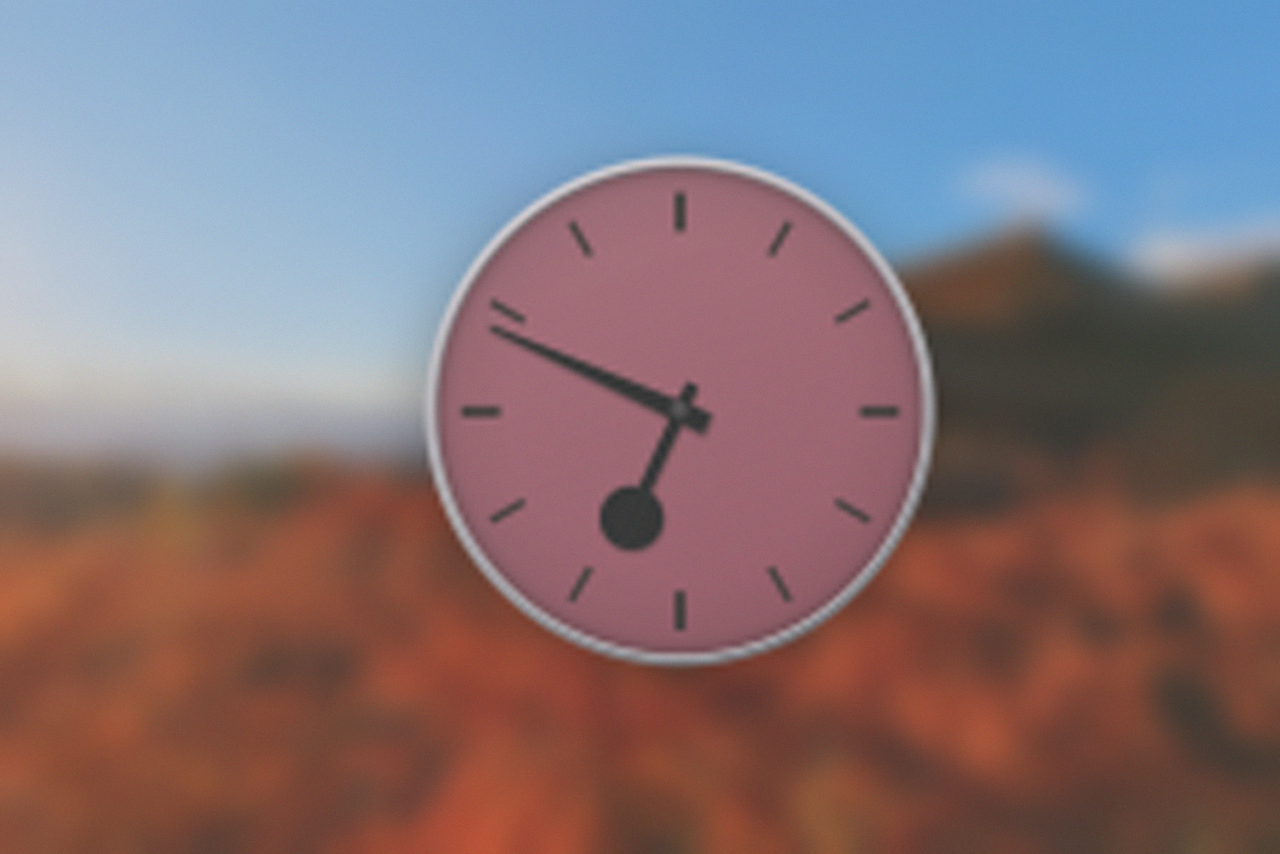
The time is {"hour": 6, "minute": 49}
